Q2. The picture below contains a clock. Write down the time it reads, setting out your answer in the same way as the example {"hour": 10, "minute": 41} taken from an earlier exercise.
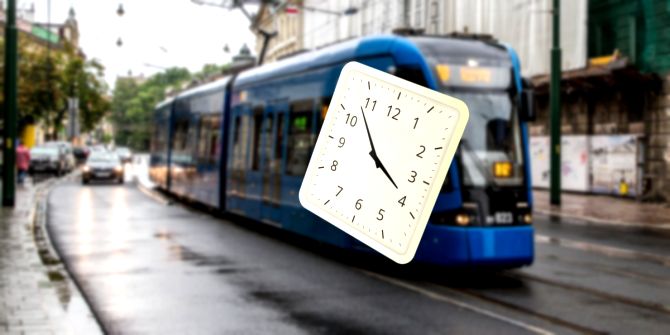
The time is {"hour": 3, "minute": 53}
